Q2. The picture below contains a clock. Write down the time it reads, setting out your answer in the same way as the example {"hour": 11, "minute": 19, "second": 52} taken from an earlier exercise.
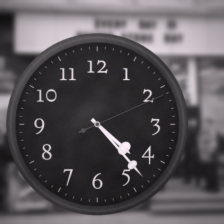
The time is {"hour": 4, "minute": 23, "second": 11}
